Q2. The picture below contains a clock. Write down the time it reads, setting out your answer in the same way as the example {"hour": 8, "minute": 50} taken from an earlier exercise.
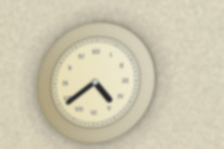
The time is {"hour": 4, "minute": 39}
